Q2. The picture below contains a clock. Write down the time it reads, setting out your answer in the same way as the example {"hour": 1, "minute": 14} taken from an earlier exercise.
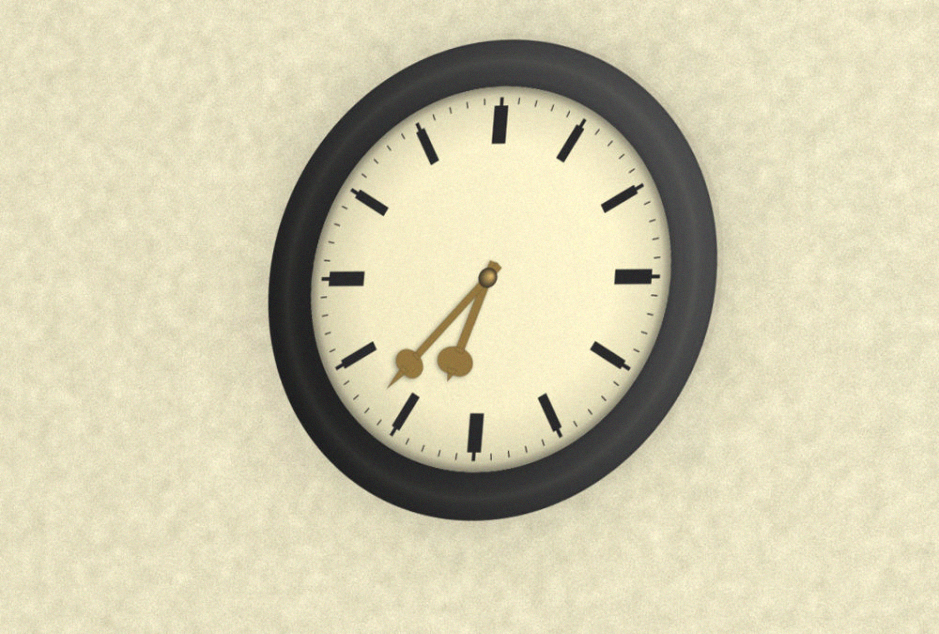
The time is {"hour": 6, "minute": 37}
